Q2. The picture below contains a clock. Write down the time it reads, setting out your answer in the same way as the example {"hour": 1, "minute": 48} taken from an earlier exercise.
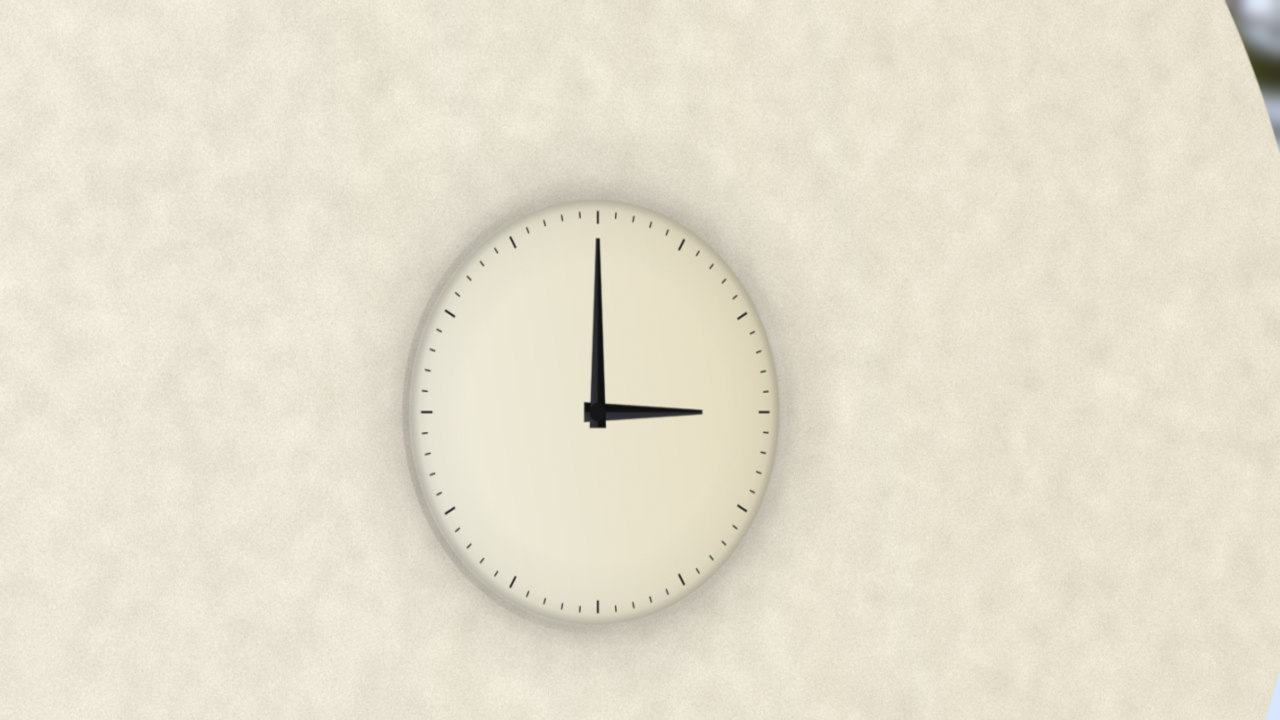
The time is {"hour": 3, "minute": 0}
